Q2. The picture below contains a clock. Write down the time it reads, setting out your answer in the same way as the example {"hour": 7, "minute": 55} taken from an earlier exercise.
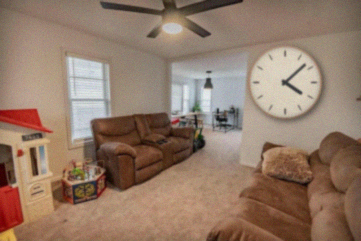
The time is {"hour": 4, "minute": 8}
